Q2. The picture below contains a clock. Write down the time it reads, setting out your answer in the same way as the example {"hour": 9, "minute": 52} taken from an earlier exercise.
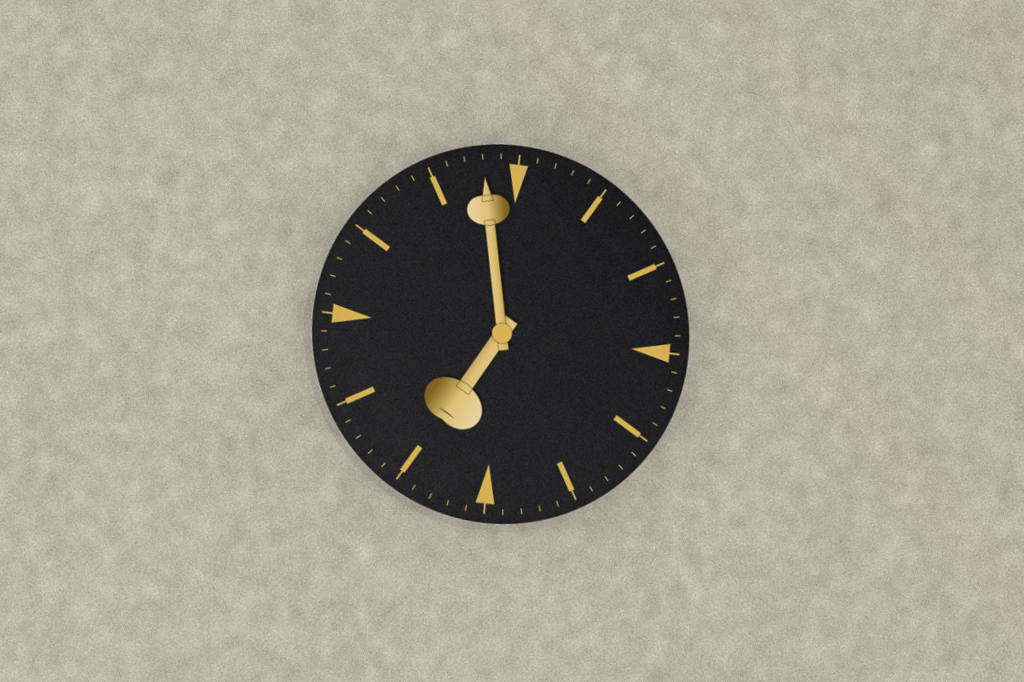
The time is {"hour": 6, "minute": 58}
